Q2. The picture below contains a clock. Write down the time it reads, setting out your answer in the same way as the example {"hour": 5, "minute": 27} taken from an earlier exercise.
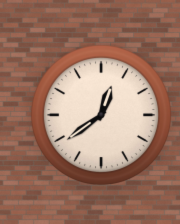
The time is {"hour": 12, "minute": 39}
